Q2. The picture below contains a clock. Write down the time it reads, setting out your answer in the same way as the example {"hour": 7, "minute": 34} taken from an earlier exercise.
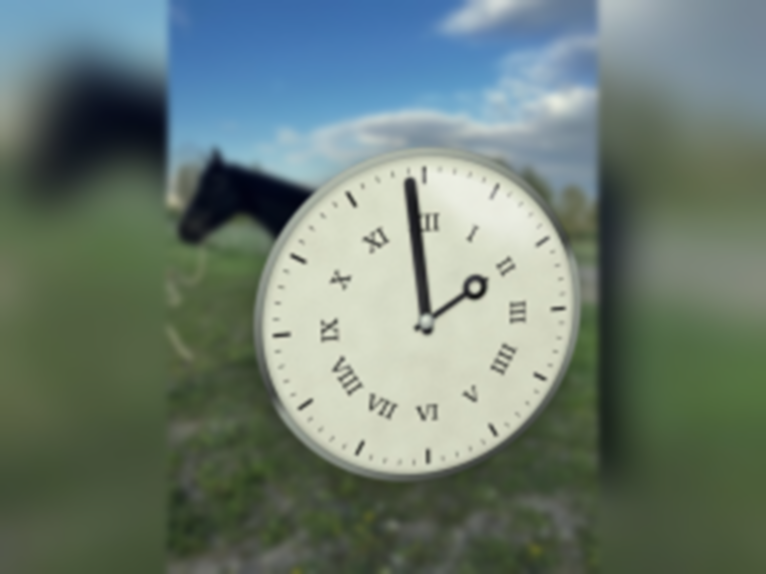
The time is {"hour": 1, "minute": 59}
